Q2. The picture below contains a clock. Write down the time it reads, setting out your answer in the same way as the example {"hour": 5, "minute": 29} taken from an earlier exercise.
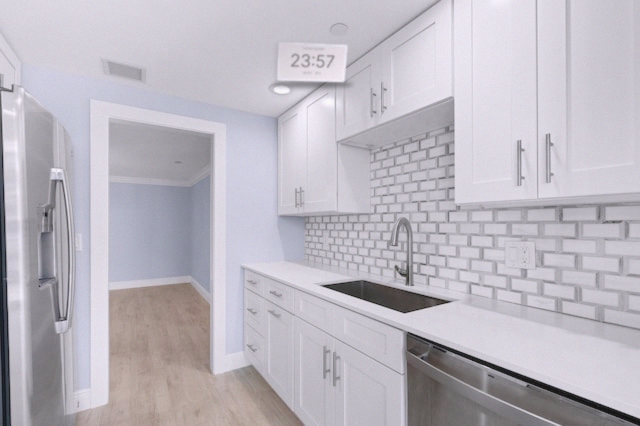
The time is {"hour": 23, "minute": 57}
